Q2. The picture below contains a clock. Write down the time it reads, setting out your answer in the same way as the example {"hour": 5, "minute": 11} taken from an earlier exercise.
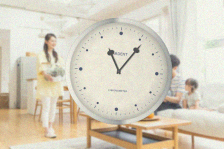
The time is {"hour": 11, "minute": 6}
